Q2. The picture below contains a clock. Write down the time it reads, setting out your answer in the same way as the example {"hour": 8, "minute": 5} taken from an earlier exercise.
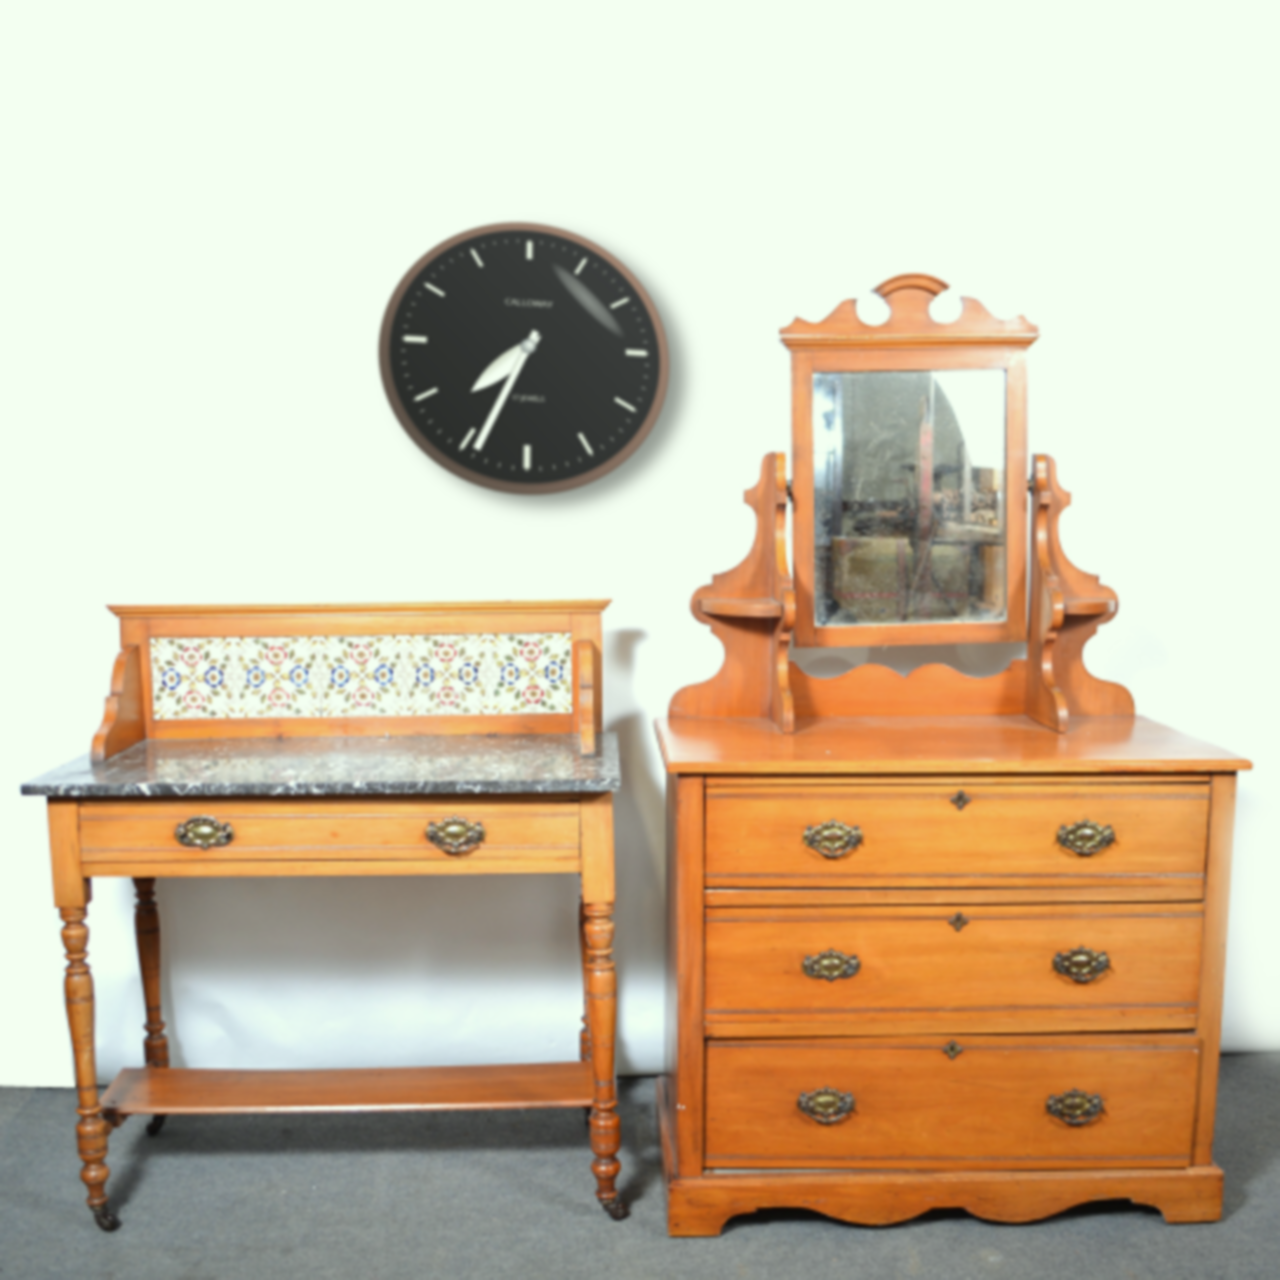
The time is {"hour": 7, "minute": 34}
